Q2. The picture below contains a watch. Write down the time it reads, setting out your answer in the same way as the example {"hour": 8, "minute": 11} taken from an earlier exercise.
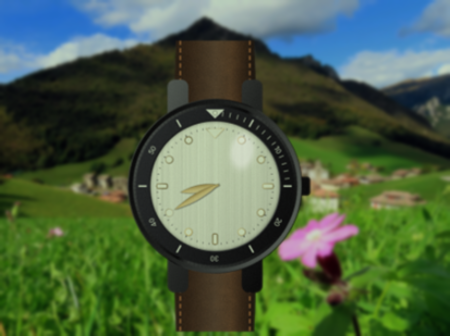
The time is {"hour": 8, "minute": 40}
